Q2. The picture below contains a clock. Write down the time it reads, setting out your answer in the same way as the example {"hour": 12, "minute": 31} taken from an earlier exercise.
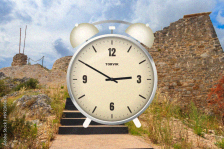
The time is {"hour": 2, "minute": 50}
